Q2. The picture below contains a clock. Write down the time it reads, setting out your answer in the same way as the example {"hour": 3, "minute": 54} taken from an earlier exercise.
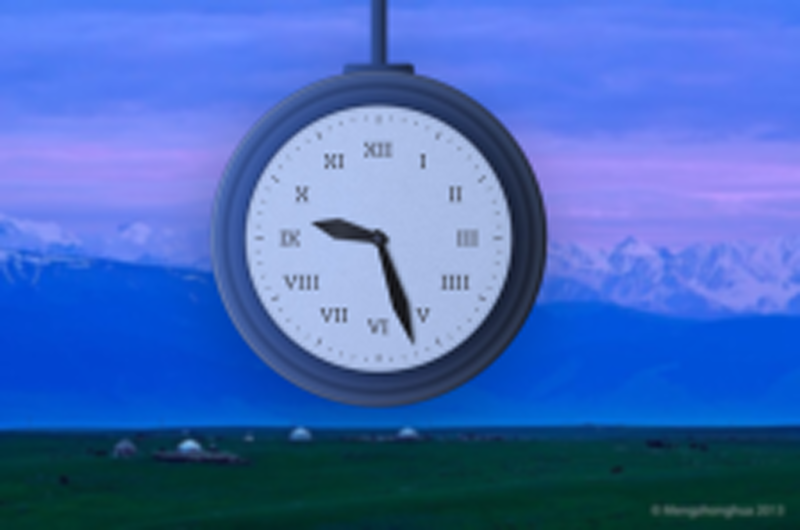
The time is {"hour": 9, "minute": 27}
